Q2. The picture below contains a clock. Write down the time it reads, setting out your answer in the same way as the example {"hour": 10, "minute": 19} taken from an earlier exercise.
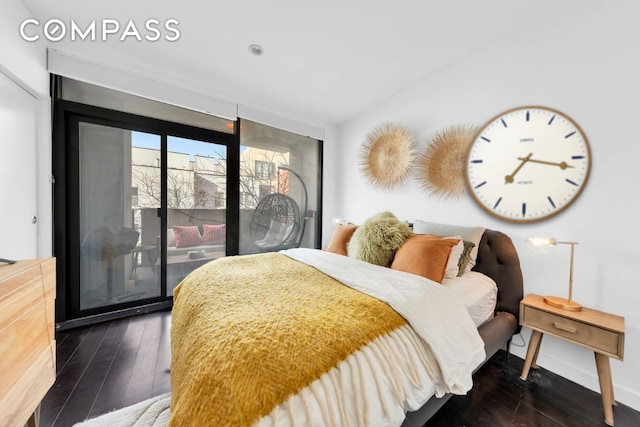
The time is {"hour": 7, "minute": 17}
